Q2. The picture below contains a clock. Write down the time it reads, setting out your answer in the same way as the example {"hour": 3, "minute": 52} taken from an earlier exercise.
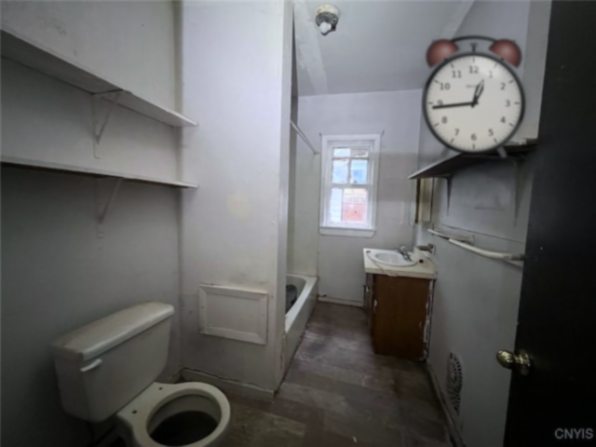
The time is {"hour": 12, "minute": 44}
